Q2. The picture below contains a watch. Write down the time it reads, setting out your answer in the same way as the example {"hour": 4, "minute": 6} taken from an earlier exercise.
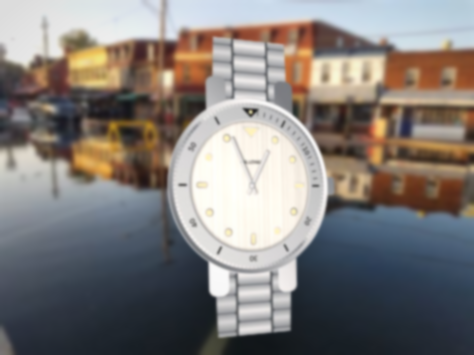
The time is {"hour": 12, "minute": 56}
